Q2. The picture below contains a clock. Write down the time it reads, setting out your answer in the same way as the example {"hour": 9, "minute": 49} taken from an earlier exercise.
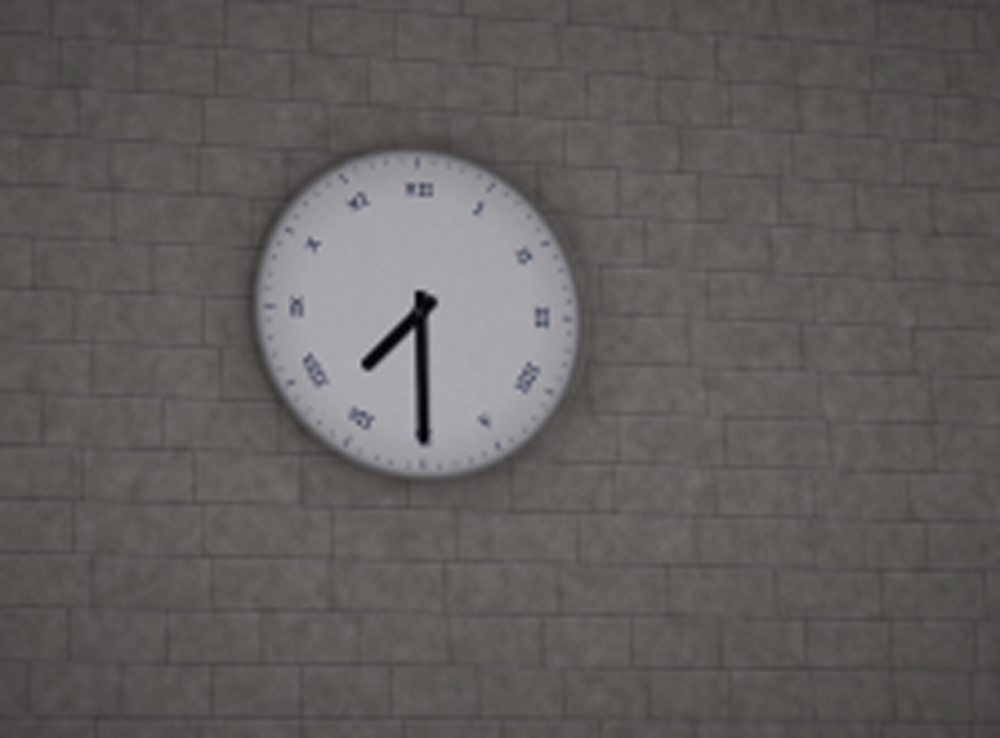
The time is {"hour": 7, "minute": 30}
